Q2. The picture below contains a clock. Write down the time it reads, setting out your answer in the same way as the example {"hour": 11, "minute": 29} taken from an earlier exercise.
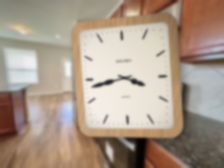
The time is {"hour": 3, "minute": 43}
